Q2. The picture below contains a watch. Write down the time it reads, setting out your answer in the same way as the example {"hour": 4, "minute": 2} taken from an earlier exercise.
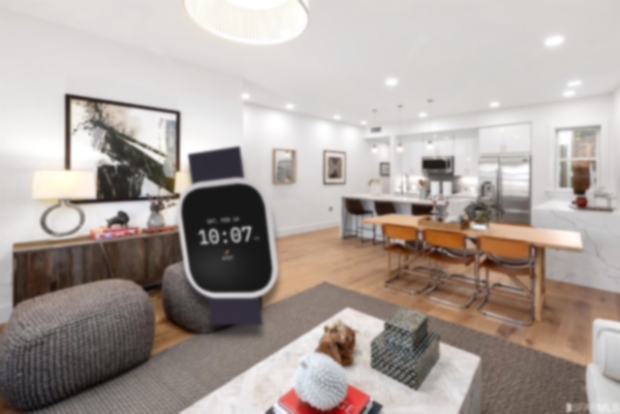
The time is {"hour": 10, "minute": 7}
